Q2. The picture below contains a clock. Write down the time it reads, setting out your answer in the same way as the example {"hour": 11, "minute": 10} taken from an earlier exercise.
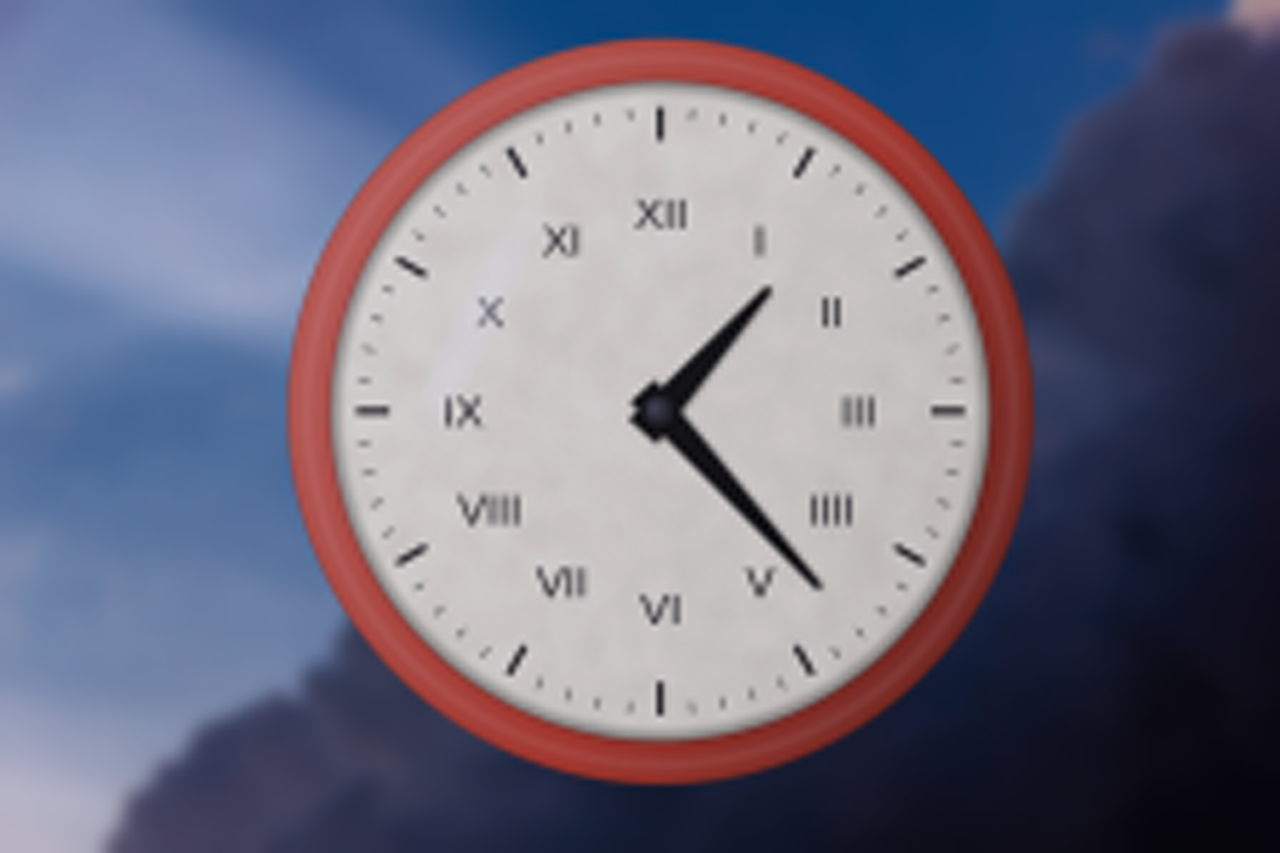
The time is {"hour": 1, "minute": 23}
